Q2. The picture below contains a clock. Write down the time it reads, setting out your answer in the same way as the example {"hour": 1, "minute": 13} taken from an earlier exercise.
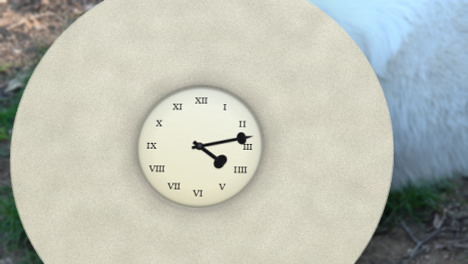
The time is {"hour": 4, "minute": 13}
